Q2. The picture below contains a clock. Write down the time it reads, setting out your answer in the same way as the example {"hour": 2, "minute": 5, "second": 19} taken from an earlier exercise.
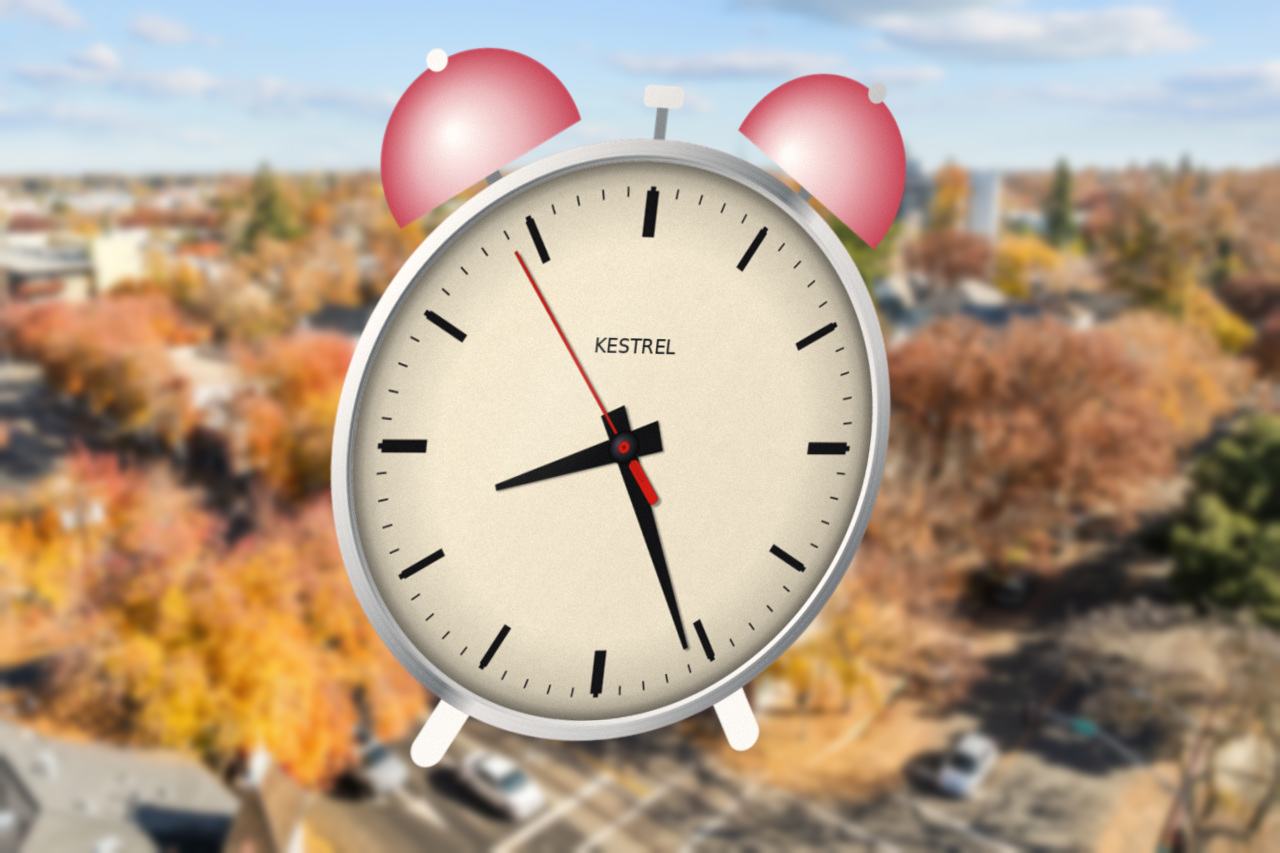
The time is {"hour": 8, "minute": 25, "second": 54}
